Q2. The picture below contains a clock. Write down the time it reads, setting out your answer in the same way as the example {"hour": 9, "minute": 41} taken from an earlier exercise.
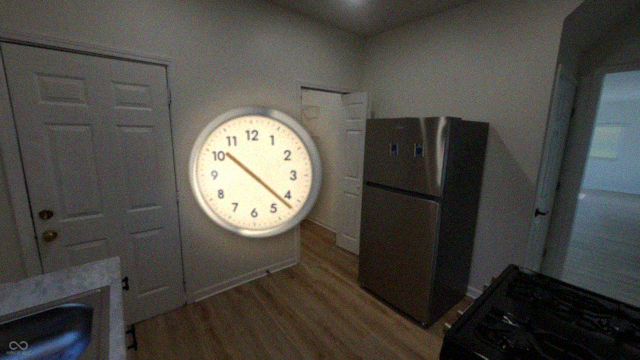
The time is {"hour": 10, "minute": 22}
